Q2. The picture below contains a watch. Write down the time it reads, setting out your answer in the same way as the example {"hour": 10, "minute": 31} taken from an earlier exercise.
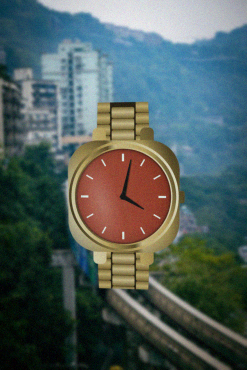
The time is {"hour": 4, "minute": 2}
